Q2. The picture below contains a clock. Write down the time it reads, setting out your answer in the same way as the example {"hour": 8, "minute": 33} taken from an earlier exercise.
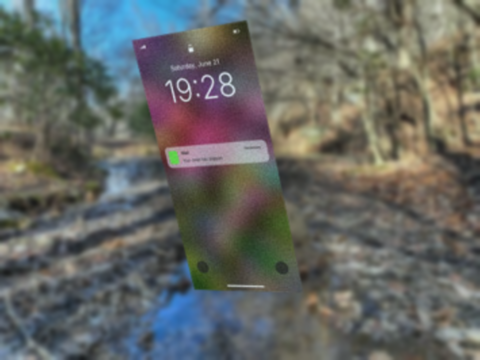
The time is {"hour": 19, "minute": 28}
